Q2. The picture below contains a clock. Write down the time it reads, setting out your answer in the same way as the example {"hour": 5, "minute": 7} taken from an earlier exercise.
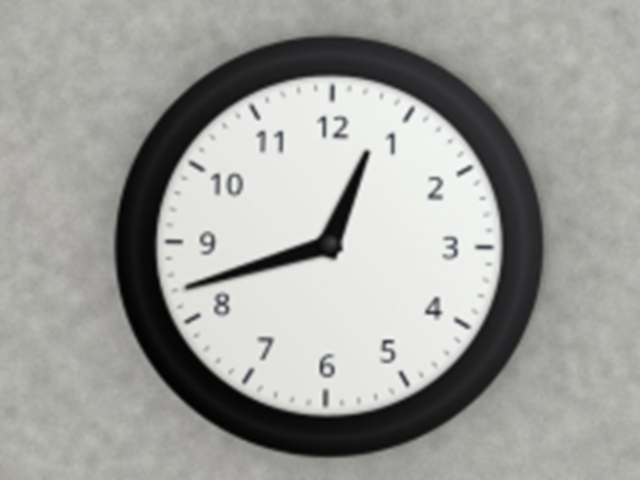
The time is {"hour": 12, "minute": 42}
